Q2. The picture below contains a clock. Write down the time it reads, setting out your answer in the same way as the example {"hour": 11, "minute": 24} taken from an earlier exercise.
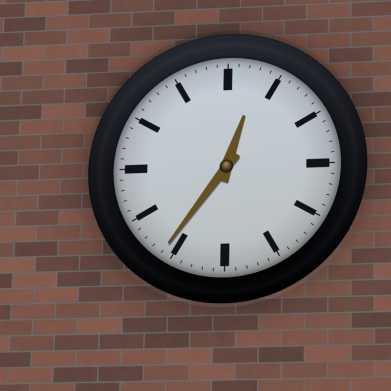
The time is {"hour": 12, "minute": 36}
